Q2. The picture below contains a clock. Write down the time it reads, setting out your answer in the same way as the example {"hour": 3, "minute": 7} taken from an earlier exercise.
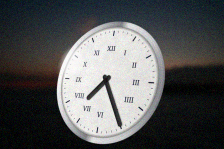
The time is {"hour": 7, "minute": 25}
